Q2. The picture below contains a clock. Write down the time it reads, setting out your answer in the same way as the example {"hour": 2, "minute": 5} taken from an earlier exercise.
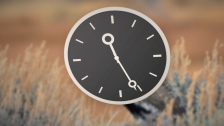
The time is {"hour": 11, "minute": 26}
